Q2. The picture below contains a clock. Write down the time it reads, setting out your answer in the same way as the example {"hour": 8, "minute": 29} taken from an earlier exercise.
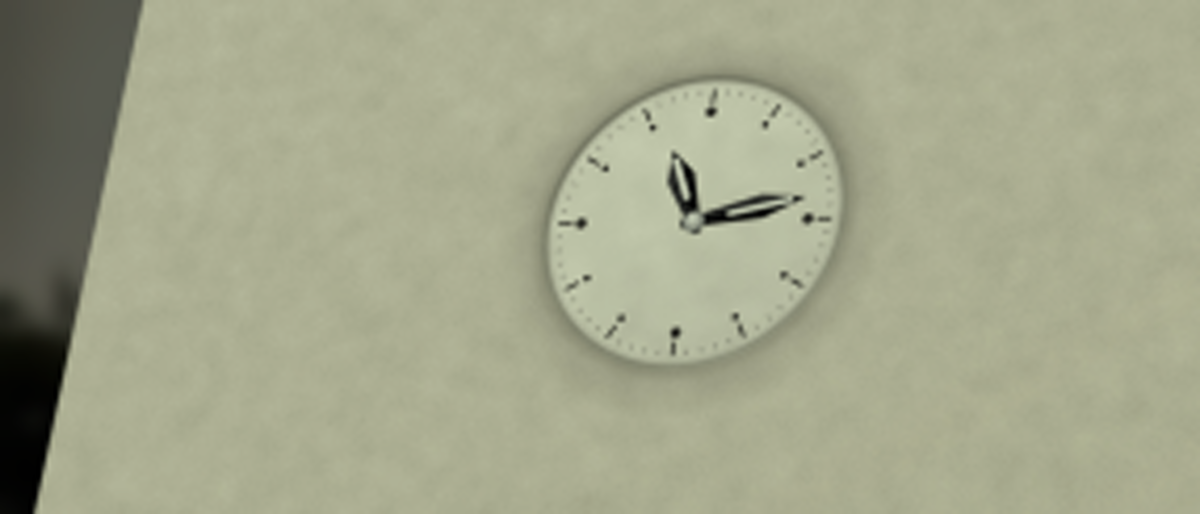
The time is {"hour": 11, "minute": 13}
